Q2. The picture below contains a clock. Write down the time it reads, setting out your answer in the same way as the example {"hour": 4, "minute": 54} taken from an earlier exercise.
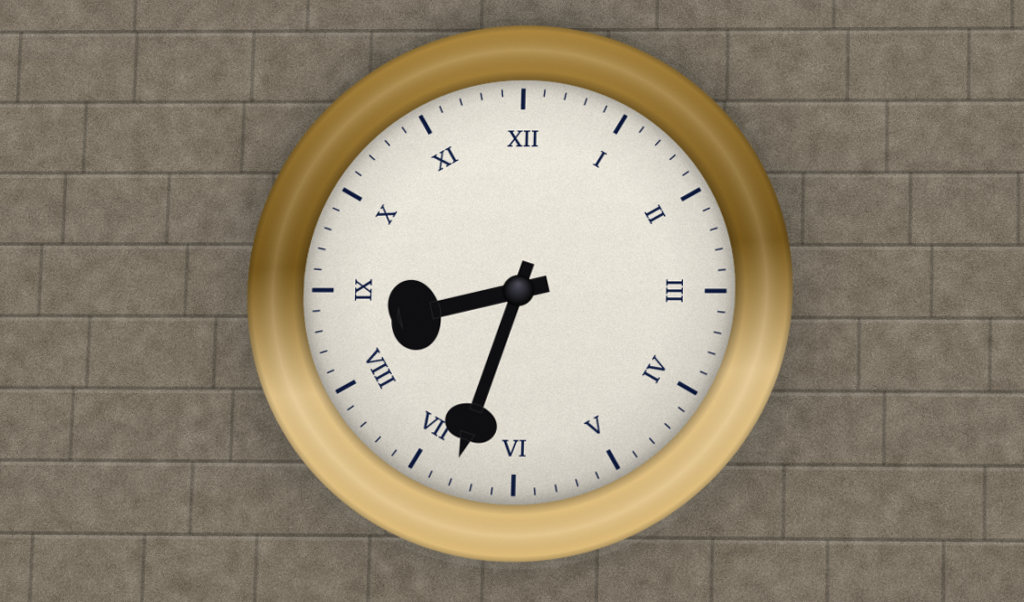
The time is {"hour": 8, "minute": 33}
